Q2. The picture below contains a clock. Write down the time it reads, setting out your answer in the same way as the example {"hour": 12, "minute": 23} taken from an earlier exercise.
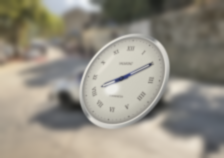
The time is {"hour": 8, "minute": 10}
